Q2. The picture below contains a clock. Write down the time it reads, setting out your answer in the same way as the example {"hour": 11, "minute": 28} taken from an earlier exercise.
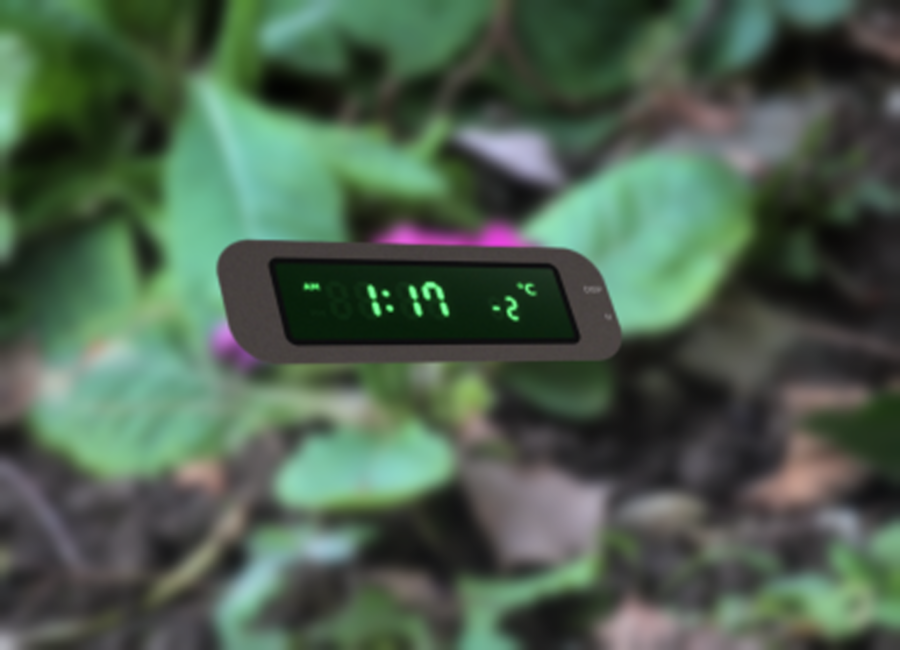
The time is {"hour": 1, "minute": 17}
